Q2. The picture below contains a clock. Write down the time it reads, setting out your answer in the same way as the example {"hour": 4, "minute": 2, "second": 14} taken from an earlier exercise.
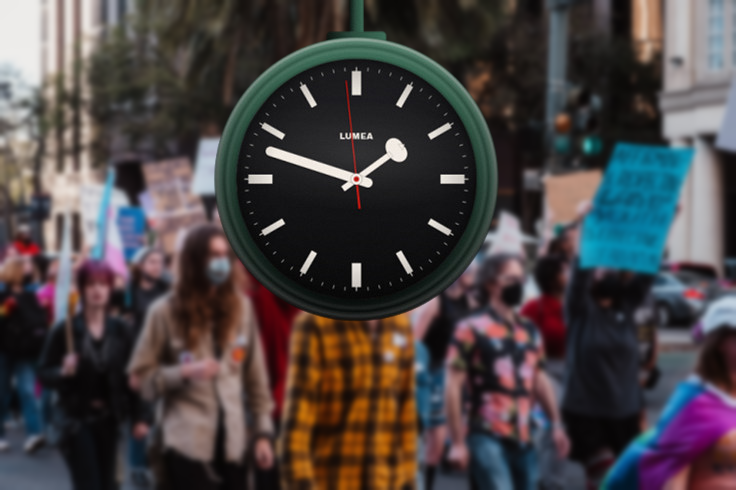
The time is {"hour": 1, "minute": 47, "second": 59}
